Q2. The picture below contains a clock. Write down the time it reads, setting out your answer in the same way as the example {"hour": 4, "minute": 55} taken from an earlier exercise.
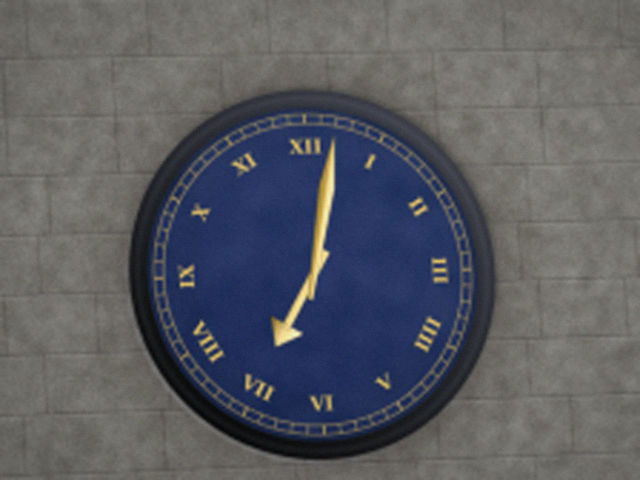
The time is {"hour": 7, "minute": 2}
